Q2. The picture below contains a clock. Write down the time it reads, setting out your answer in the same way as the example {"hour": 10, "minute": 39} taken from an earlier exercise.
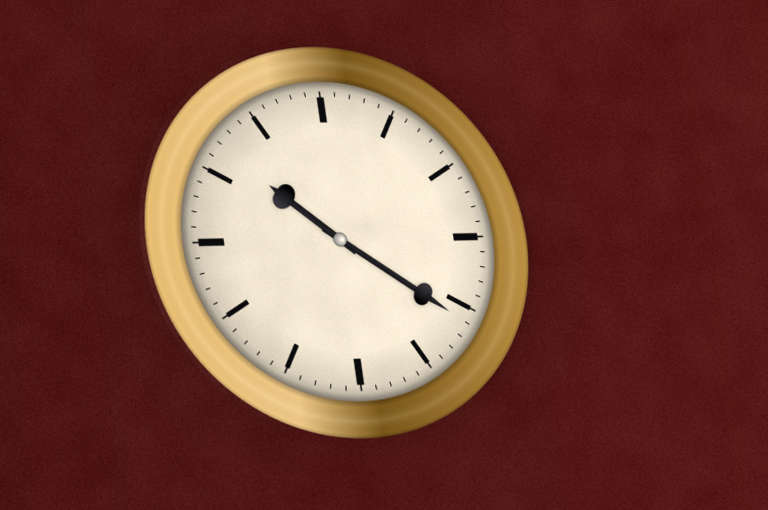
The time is {"hour": 10, "minute": 21}
